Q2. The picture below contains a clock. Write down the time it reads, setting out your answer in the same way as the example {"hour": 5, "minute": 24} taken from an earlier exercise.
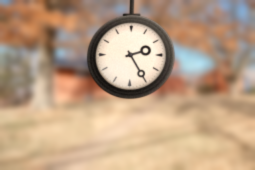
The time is {"hour": 2, "minute": 25}
